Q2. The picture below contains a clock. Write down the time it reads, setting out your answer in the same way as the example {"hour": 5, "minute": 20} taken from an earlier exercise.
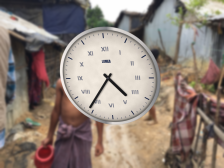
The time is {"hour": 4, "minute": 36}
